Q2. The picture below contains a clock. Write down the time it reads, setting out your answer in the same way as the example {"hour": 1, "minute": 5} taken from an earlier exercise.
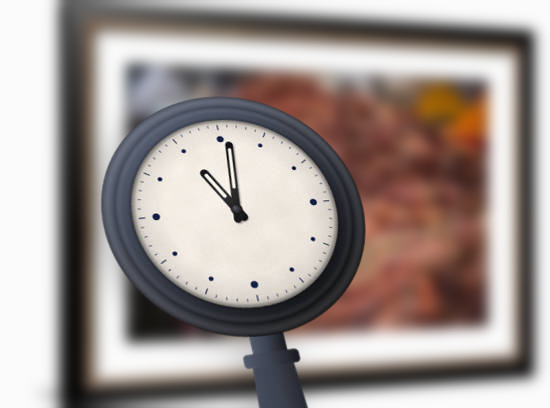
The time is {"hour": 11, "minute": 1}
